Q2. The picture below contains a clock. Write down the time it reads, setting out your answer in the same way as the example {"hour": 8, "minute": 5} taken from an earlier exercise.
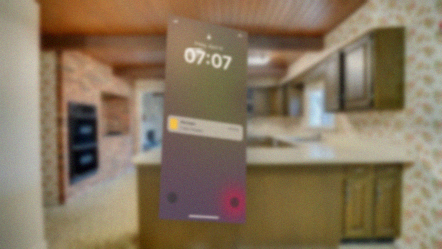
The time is {"hour": 7, "minute": 7}
